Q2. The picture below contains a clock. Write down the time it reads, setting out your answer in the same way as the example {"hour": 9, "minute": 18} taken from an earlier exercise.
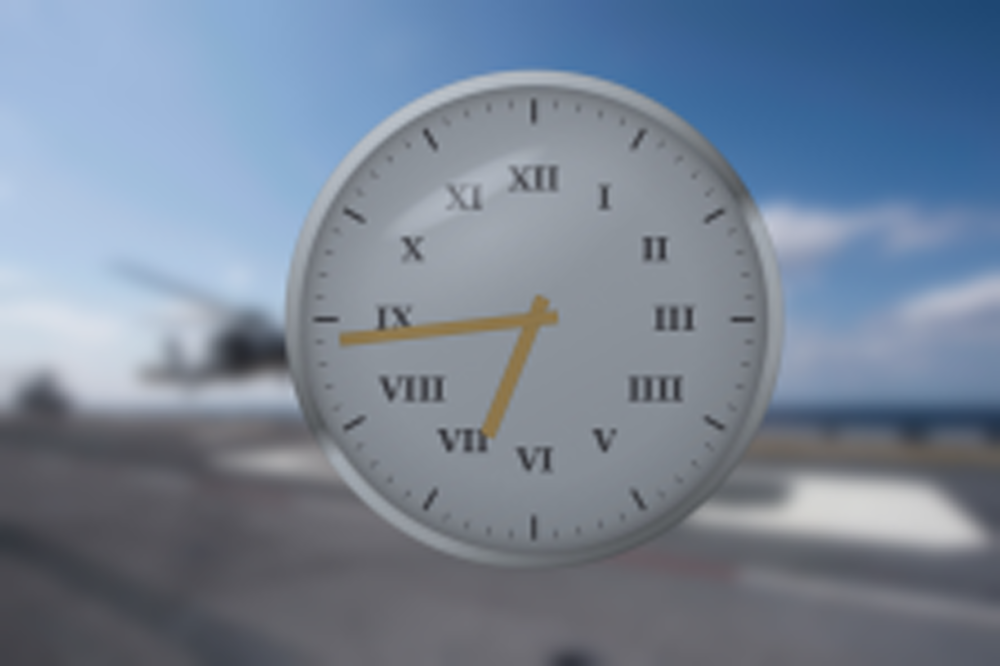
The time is {"hour": 6, "minute": 44}
